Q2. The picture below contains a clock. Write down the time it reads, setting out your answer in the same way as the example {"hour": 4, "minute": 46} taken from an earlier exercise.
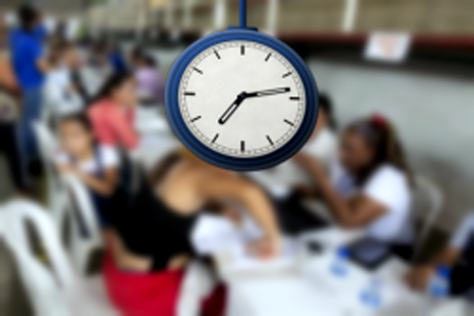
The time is {"hour": 7, "minute": 13}
